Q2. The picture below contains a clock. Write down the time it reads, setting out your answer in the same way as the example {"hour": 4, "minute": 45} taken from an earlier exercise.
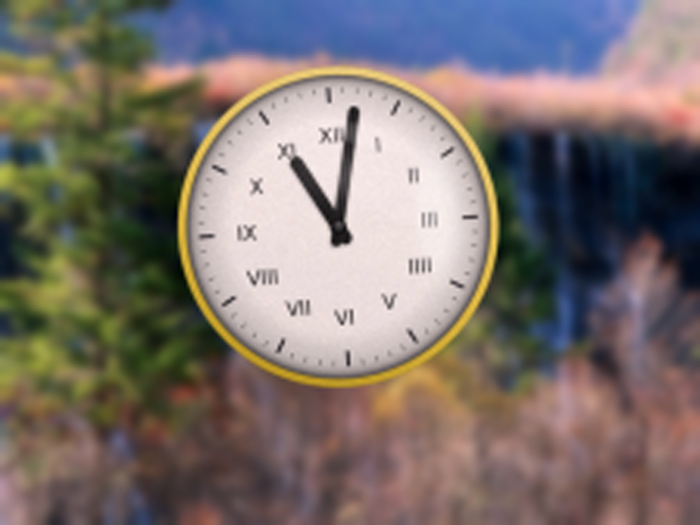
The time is {"hour": 11, "minute": 2}
